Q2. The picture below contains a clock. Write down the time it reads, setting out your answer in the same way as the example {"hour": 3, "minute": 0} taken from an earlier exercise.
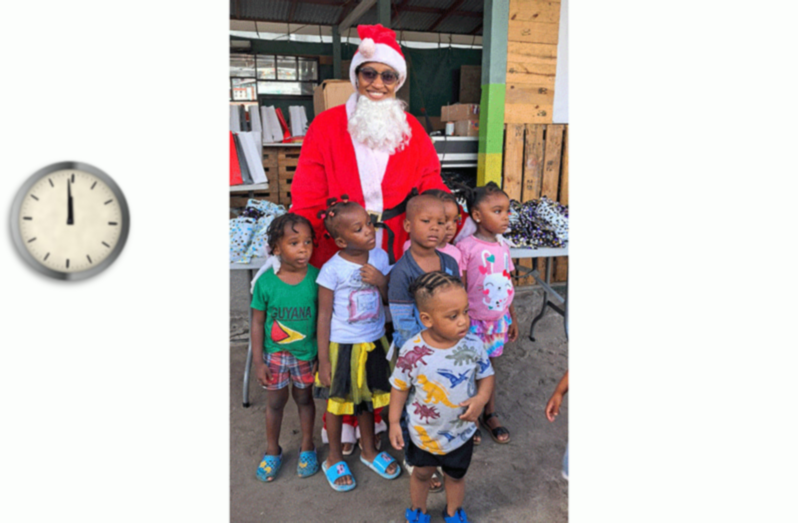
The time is {"hour": 11, "minute": 59}
